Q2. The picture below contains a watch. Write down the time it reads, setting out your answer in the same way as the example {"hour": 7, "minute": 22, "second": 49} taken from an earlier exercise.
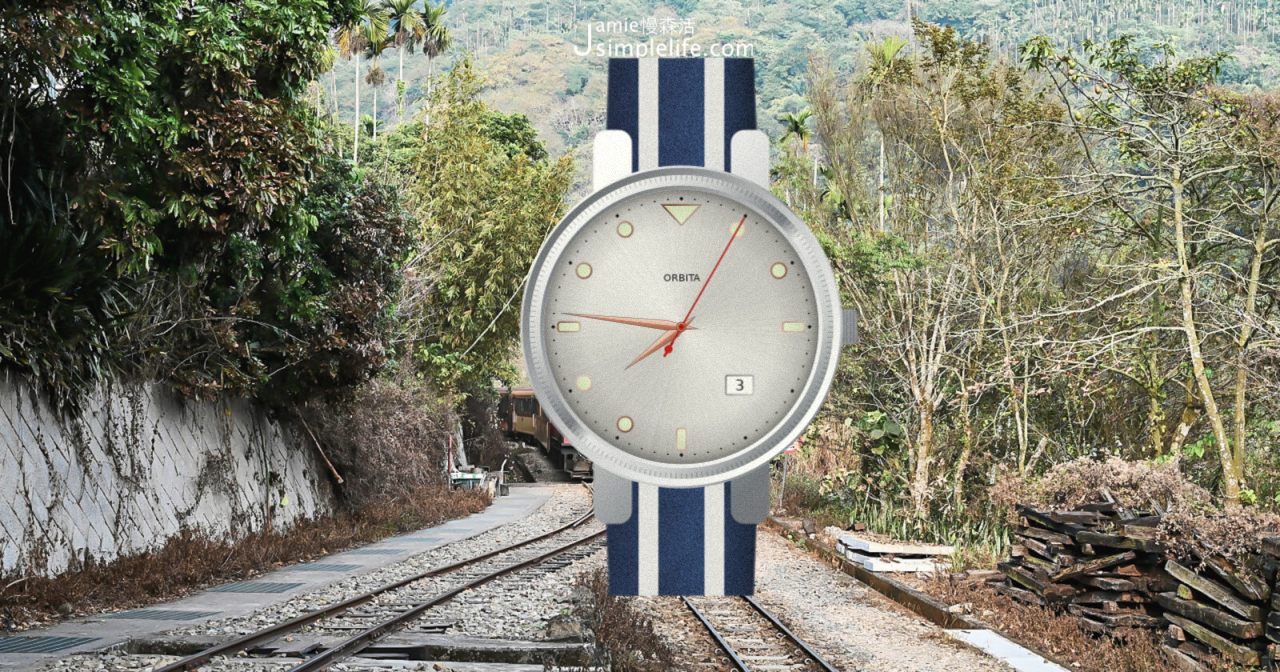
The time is {"hour": 7, "minute": 46, "second": 5}
